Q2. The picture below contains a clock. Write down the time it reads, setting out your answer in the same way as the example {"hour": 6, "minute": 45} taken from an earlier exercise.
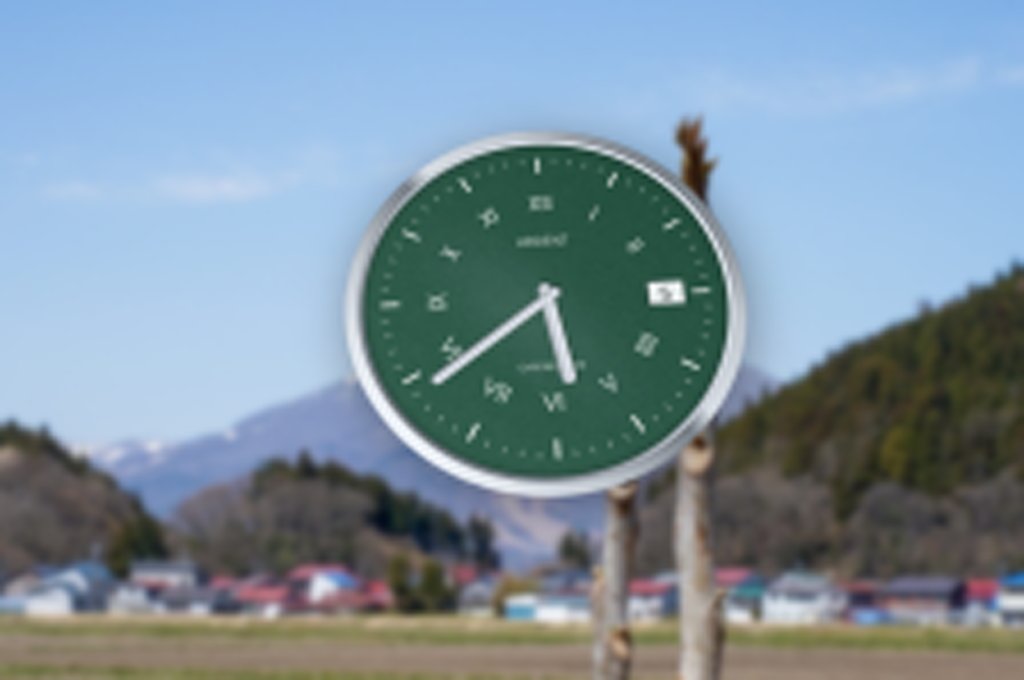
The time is {"hour": 5, "minute": 39}
